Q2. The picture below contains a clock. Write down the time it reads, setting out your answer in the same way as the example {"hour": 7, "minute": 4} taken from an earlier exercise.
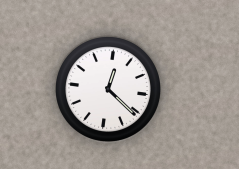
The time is {"hour": 12, "minute": 21}
